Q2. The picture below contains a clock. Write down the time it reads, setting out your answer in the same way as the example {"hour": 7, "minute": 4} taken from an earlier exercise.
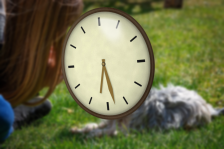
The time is {"hour": 6, "minute": 28}
